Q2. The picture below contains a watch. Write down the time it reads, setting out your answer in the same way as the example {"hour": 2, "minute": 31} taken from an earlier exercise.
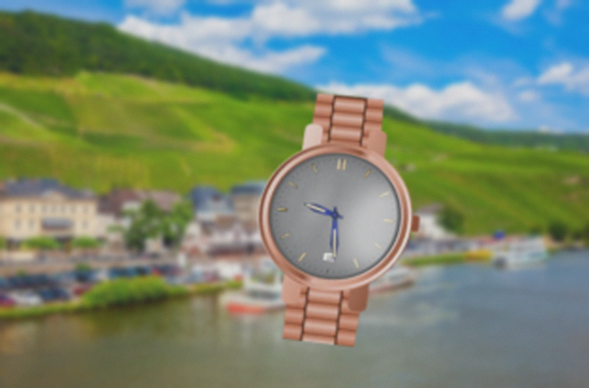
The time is {"hour": 9, "minute": 29}
